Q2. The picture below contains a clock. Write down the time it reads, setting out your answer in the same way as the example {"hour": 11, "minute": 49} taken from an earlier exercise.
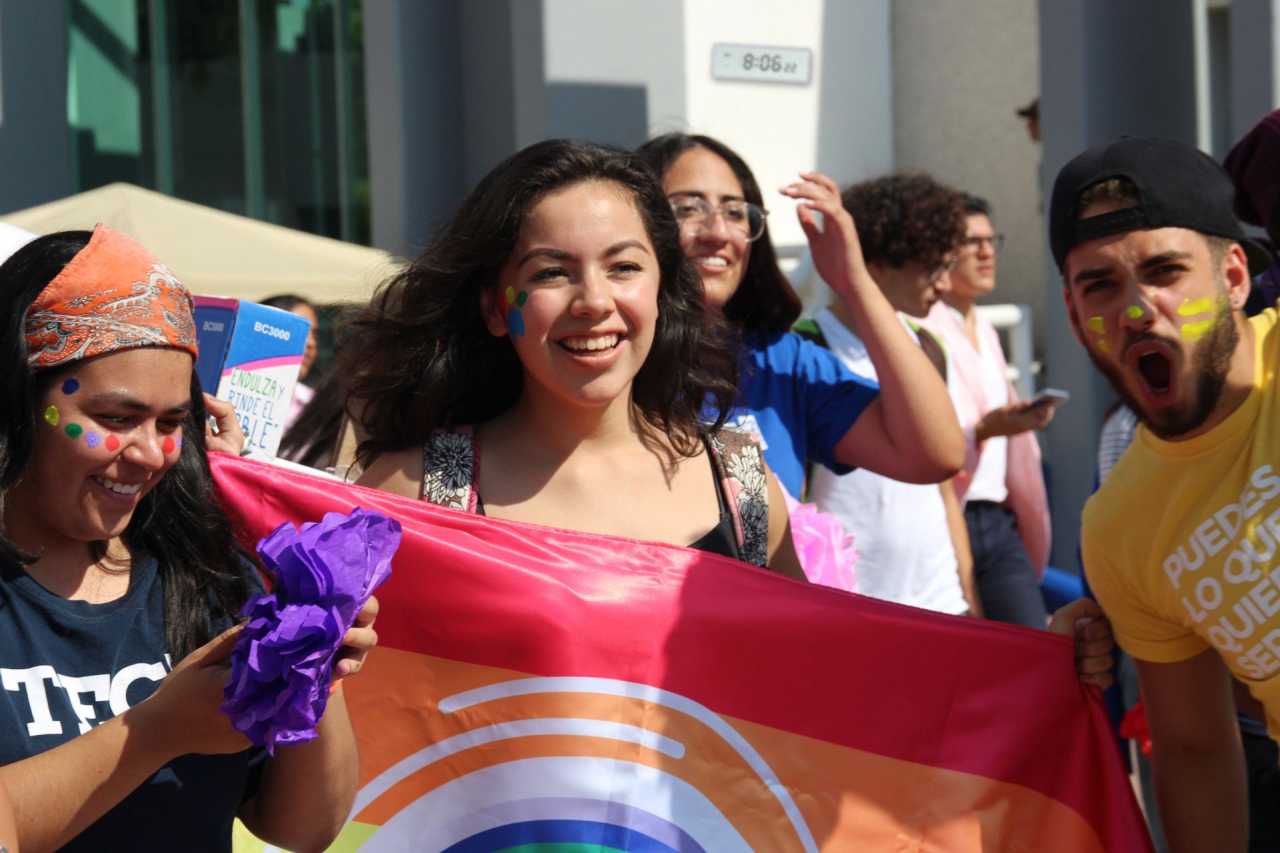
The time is {"hour": 8, "minute": 6}
